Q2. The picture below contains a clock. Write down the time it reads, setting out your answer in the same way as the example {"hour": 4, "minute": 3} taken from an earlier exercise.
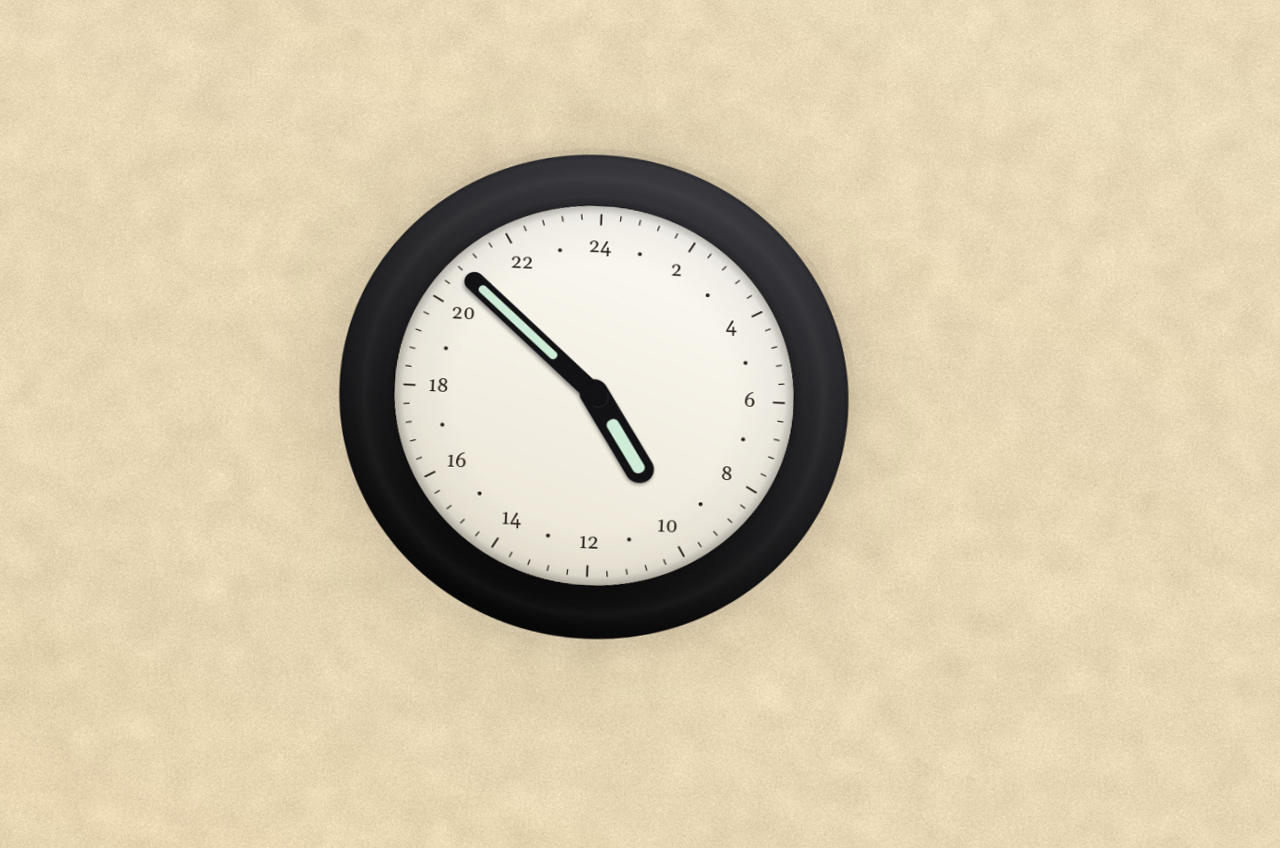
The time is {"hour": 9, "minute": 52}
